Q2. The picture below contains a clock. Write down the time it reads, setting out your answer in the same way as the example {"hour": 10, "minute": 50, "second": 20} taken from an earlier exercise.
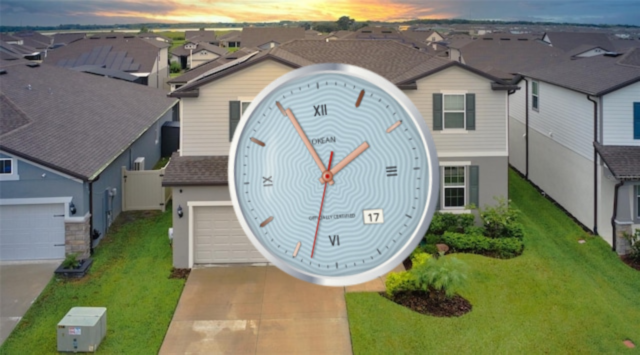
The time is {"hour": 1, "minute": 55, "second": 33}
